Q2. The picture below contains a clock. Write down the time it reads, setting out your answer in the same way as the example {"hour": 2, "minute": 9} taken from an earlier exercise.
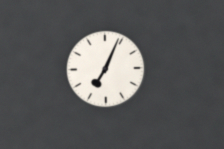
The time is {"hour": 7, "minute": 4}
